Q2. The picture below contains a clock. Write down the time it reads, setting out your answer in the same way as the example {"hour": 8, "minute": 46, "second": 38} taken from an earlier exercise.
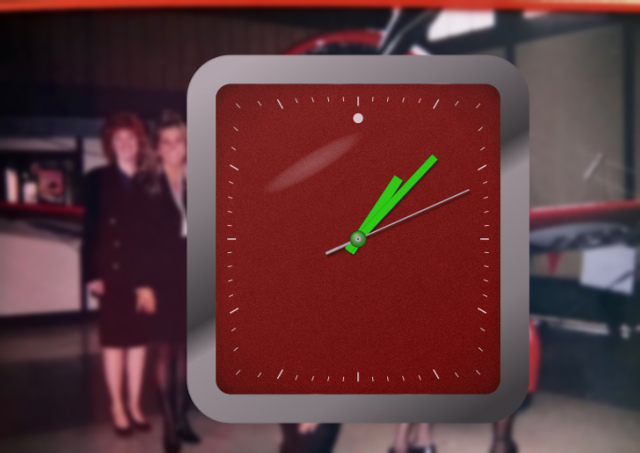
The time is {"hour": 1, "minute": 7, "second": 11}
